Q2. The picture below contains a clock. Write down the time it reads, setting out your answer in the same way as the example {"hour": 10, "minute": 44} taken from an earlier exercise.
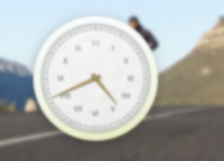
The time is {"hour": 4, "minute": 41}
